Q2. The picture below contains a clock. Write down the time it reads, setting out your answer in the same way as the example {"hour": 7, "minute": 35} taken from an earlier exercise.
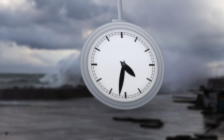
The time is {"hour": 4, "minute": 32}
